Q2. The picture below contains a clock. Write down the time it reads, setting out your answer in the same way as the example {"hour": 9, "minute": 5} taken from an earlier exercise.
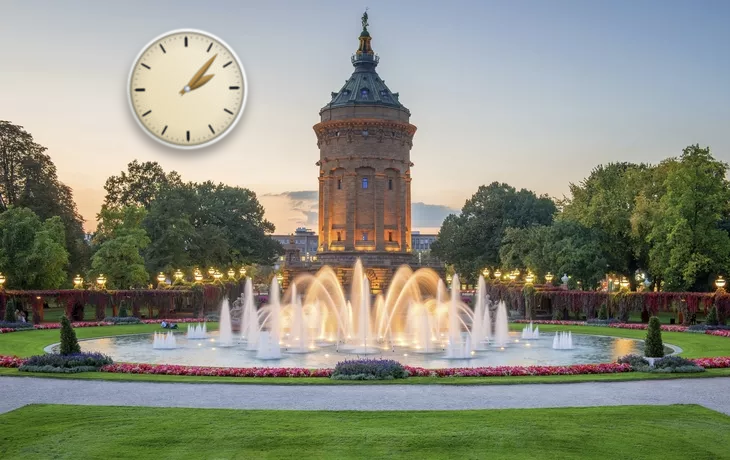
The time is {"hour": 2, "minute": 7}
